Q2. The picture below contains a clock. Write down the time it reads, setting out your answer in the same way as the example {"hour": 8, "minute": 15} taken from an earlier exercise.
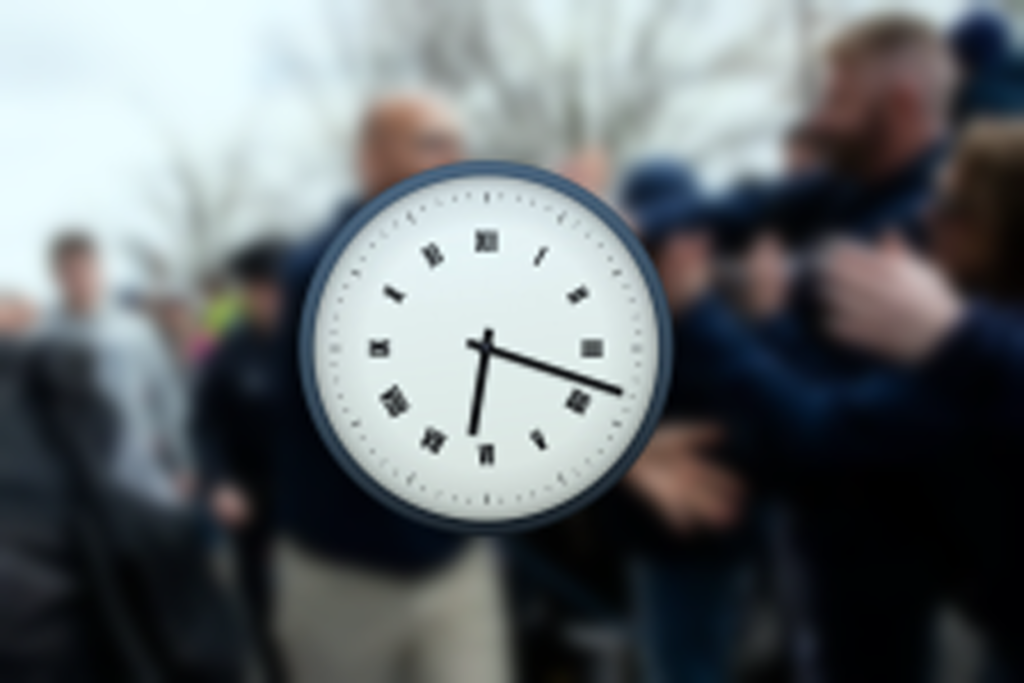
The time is {"hour": 6, "minute": 18}
